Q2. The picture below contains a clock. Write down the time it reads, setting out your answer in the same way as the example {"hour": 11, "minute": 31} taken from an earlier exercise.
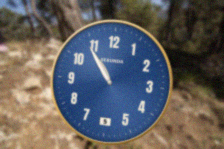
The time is {"hour": 10, "minute": 54}
